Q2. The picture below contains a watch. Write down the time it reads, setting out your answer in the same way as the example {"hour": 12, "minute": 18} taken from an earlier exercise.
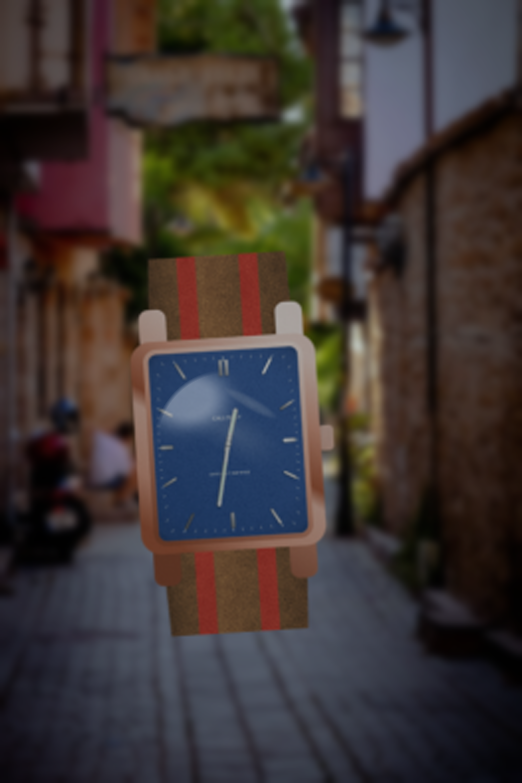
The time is {"hour": 12, "minute": 32}
